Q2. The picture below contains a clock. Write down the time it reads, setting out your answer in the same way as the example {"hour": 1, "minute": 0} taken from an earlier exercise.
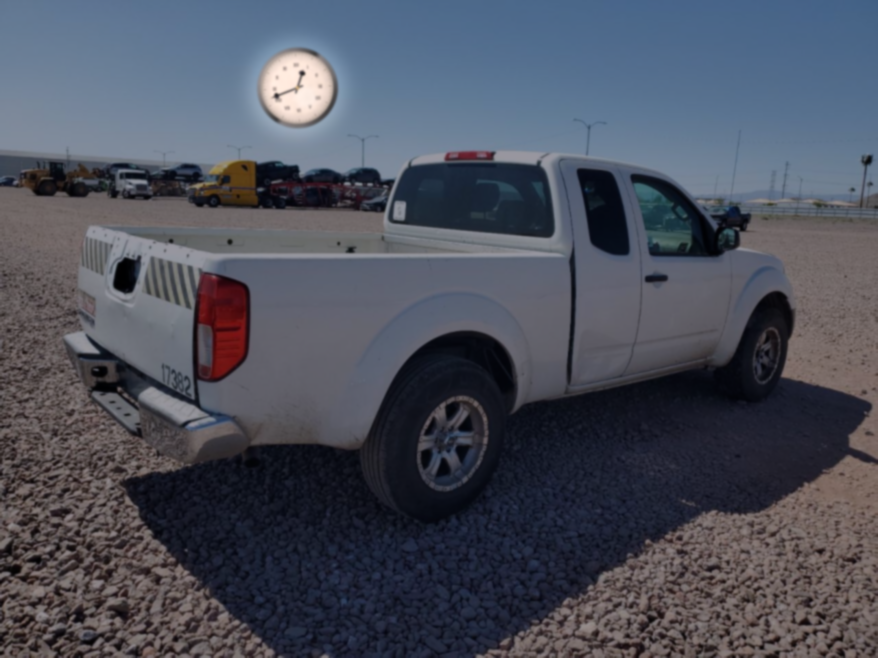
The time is {"hour": 12, "minute": 42}
